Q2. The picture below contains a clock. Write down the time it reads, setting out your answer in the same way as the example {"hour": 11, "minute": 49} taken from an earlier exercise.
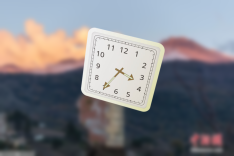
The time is {"hour": 3, "minute": 35}
